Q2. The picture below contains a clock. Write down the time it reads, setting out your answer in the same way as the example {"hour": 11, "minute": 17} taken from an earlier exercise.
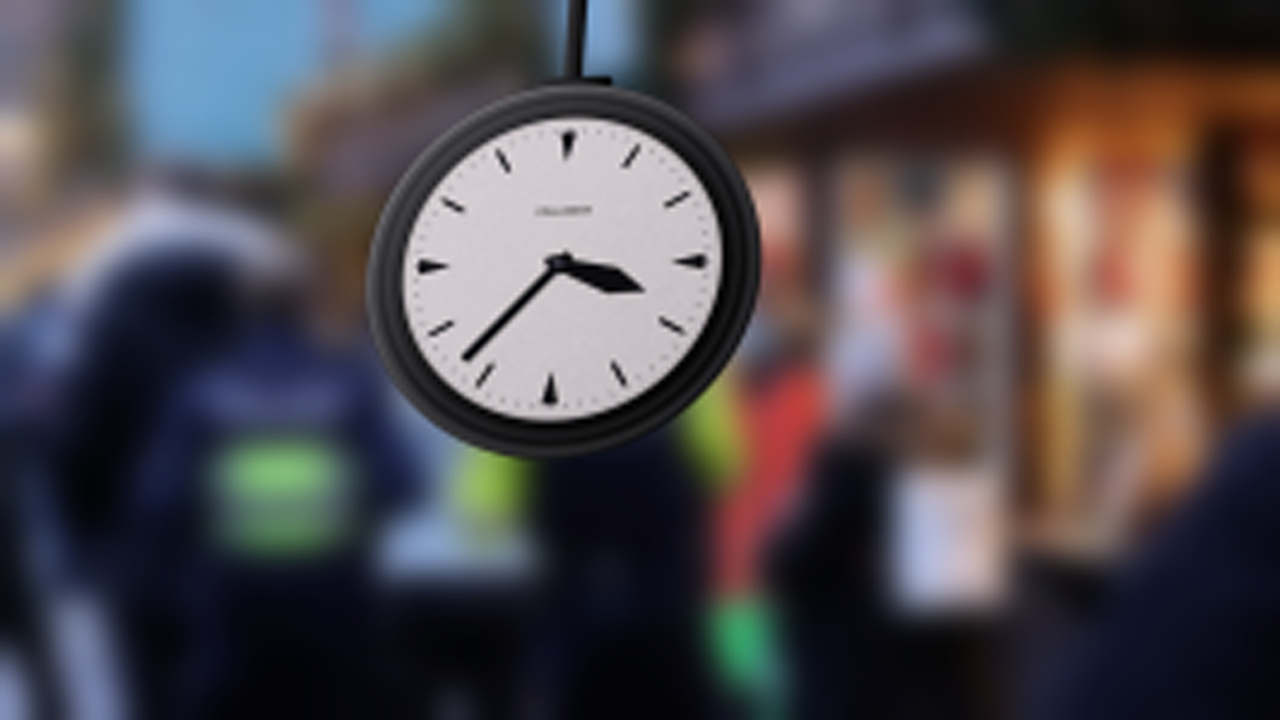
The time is {"hour": 3, "minute": 37}
